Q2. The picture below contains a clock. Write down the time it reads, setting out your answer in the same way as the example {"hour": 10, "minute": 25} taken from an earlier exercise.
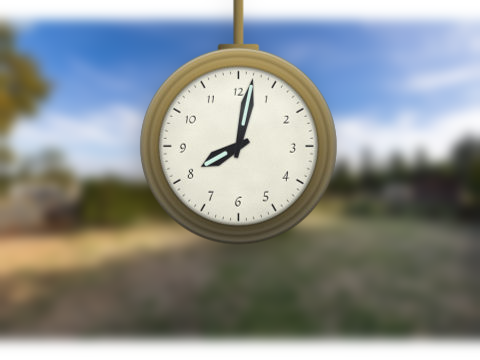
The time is {"hour": 8, "minute": 2}
